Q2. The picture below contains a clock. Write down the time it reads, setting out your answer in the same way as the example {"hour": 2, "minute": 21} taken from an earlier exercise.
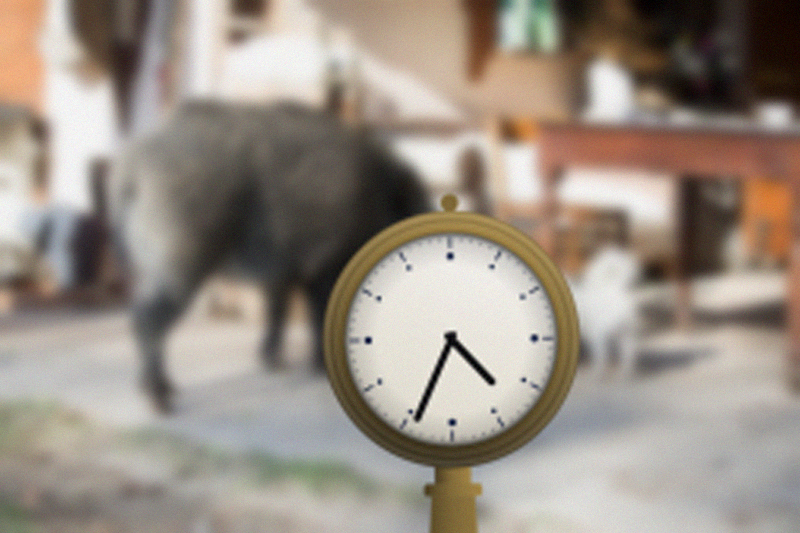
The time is {"hour": 4, "minute": 34}
